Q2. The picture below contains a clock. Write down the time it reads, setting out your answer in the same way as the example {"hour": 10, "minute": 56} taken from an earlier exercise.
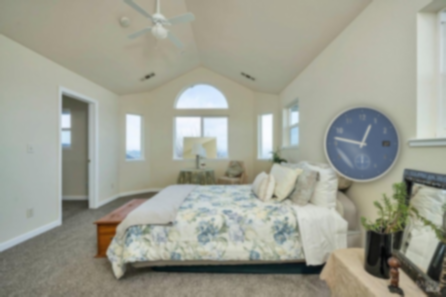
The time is {"hour": 12, "minute": 47}
